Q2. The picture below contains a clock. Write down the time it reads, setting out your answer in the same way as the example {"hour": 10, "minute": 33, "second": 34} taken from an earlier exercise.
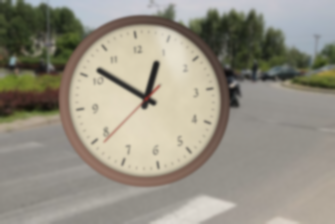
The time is {"hour": 12, "minute": 51, "second": 39}
